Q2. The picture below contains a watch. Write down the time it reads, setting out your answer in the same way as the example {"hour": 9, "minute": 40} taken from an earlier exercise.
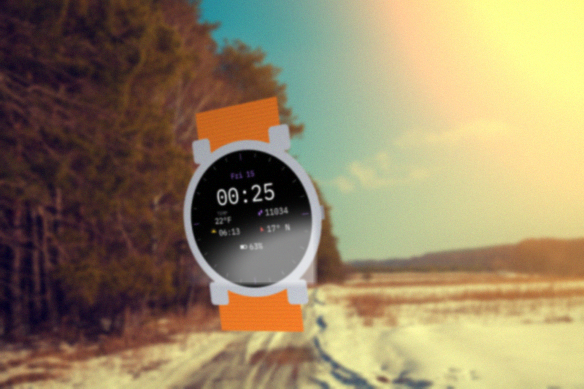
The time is {"hour": 0, "minute": 25}
